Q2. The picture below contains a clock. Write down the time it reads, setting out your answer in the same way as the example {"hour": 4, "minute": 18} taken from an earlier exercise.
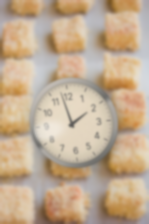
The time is {"hour": 1, "minute": 58}
